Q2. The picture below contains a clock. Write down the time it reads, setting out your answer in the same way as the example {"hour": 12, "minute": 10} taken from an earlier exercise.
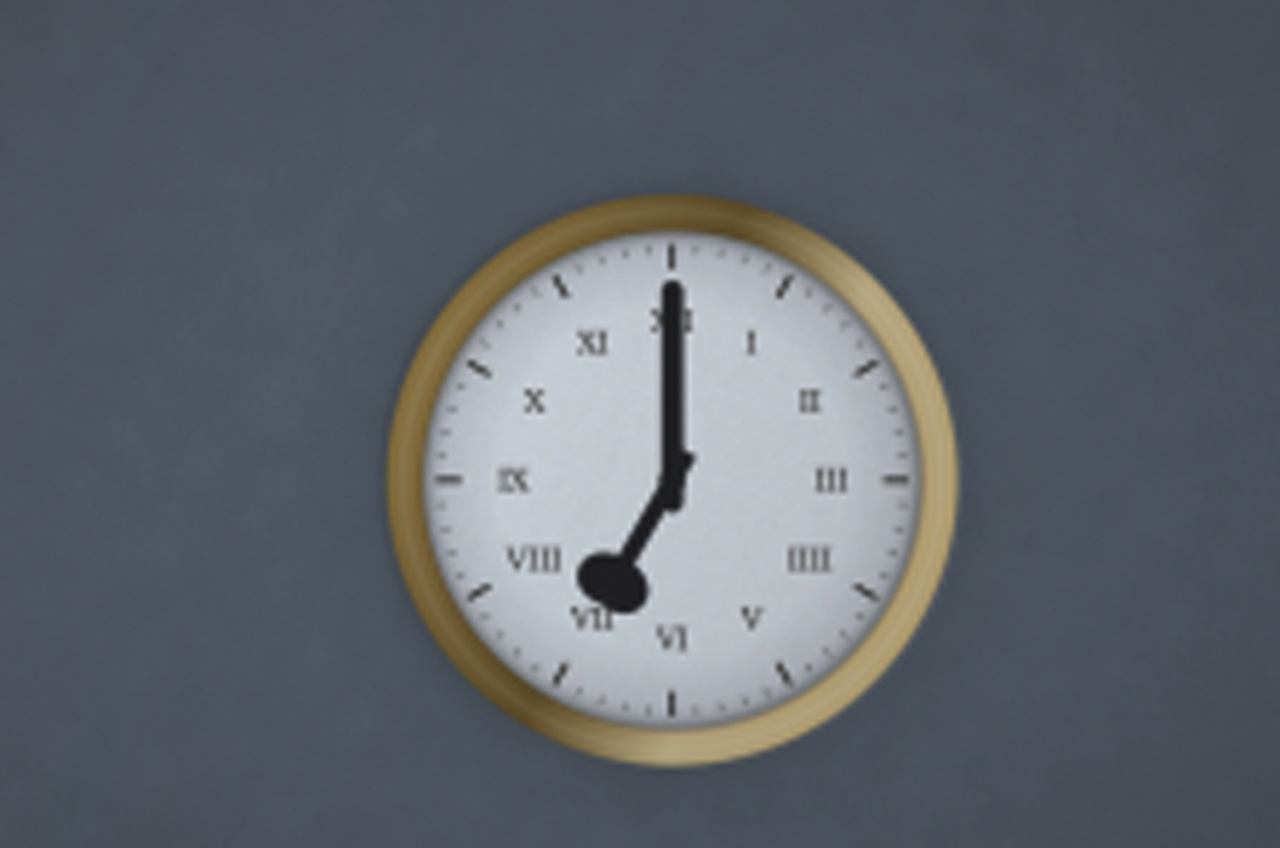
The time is {"hour": 7, "minute": 0}
